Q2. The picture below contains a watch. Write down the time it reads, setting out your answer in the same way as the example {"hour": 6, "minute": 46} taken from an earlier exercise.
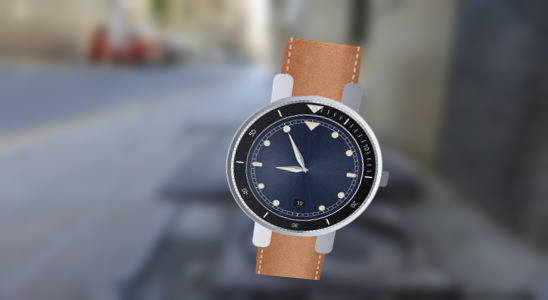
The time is {"hour": 8, "minute": 55}
